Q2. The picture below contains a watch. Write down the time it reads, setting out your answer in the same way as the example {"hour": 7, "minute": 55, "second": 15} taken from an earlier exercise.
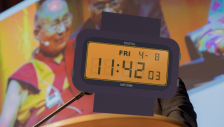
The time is {"hour": 11, "minute": 42, "second": 3}
